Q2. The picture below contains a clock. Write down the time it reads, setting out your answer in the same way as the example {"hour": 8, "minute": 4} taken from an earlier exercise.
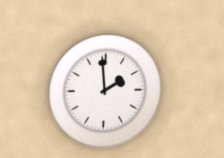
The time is {"hour": 1, "minute": 59}
